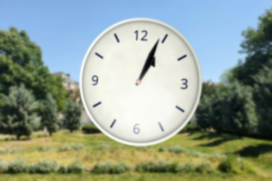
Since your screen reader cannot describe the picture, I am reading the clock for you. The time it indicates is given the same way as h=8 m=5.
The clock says h=1 m=4
